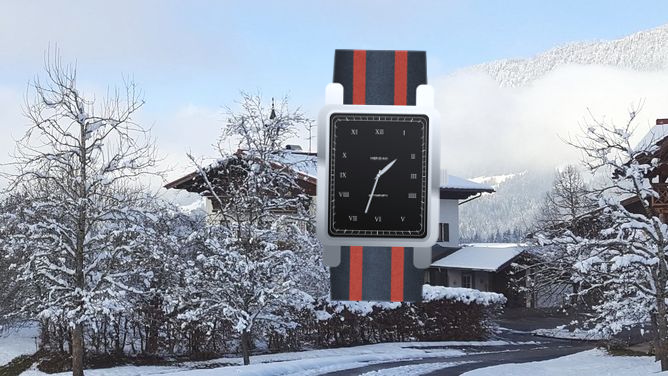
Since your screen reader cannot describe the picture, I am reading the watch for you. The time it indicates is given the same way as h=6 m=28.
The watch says h=1 m=33
